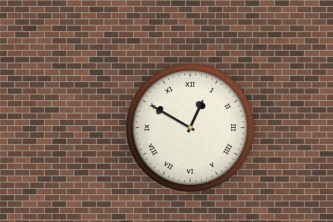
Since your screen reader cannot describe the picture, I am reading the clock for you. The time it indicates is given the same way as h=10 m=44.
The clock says h=12 m=50
